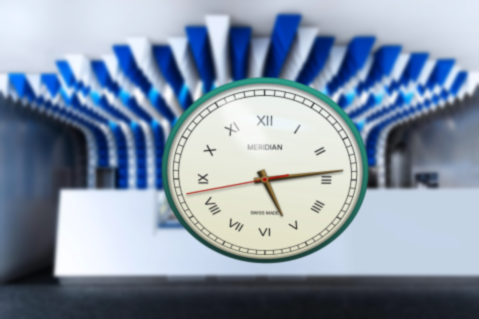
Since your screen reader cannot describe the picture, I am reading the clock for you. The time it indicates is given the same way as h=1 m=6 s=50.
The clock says h=5 m=13 s=43
